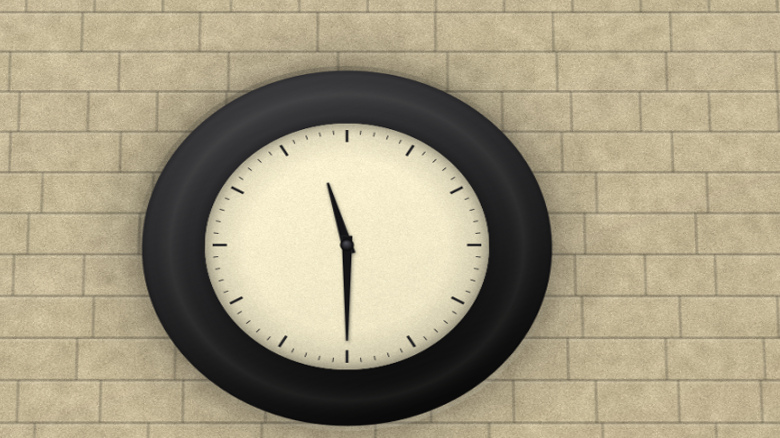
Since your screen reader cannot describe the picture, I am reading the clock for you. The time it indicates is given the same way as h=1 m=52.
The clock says h=11 m=30
